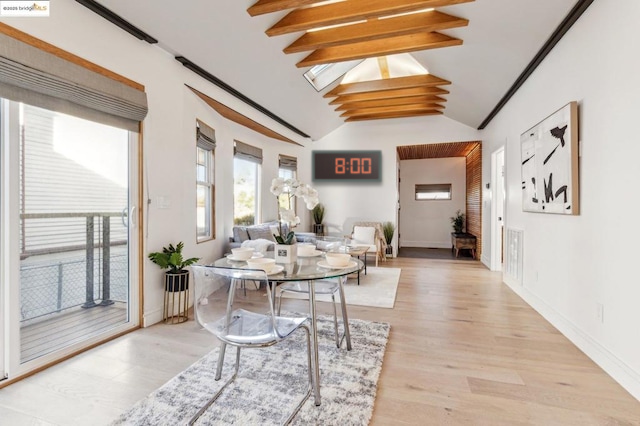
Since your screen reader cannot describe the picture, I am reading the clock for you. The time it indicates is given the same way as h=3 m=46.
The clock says h=8 m=0
